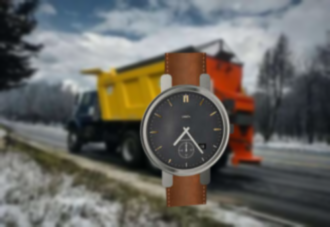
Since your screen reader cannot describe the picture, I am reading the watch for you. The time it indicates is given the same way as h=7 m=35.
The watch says h=7 m=24
